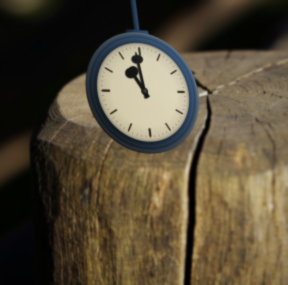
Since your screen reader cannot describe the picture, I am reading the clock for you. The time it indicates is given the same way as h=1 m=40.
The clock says h=10 m=59
